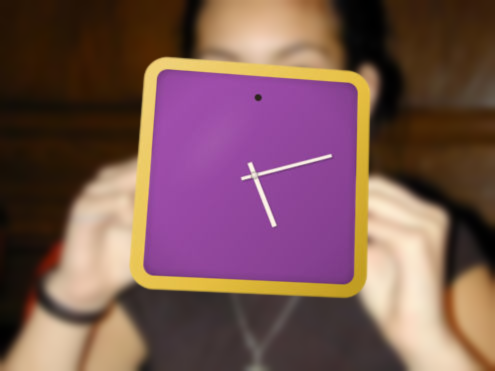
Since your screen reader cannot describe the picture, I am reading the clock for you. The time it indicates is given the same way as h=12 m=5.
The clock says h=5 m=12
